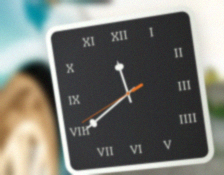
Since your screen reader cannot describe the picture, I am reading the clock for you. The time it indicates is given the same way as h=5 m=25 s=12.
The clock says h=11 m=39 s=41
